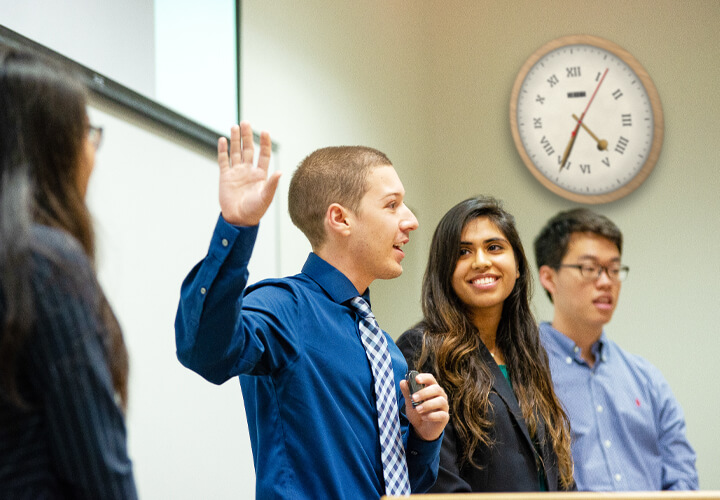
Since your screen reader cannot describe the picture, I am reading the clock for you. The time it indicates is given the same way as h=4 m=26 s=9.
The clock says h=4 m=35 s=6
